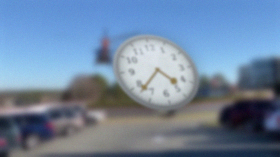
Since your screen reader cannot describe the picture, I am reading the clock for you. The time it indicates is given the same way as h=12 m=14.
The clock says h=4 m=38
